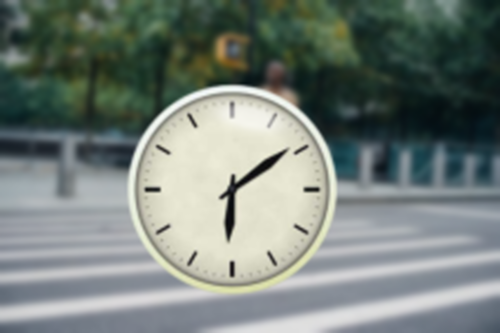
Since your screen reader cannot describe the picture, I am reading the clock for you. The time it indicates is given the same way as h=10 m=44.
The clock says h=6 m=9
